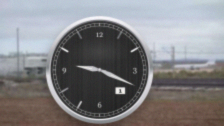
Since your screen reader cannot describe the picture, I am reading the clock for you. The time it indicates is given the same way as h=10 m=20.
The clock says h=9 m=19
